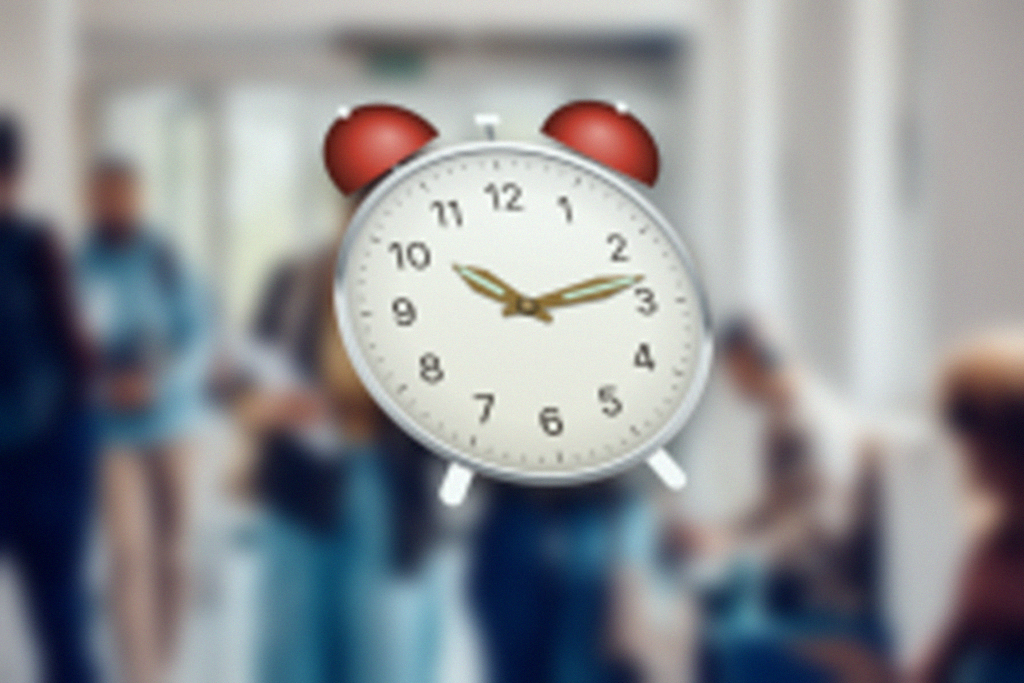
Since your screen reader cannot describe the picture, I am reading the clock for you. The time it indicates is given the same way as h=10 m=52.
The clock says h=10 m=13
